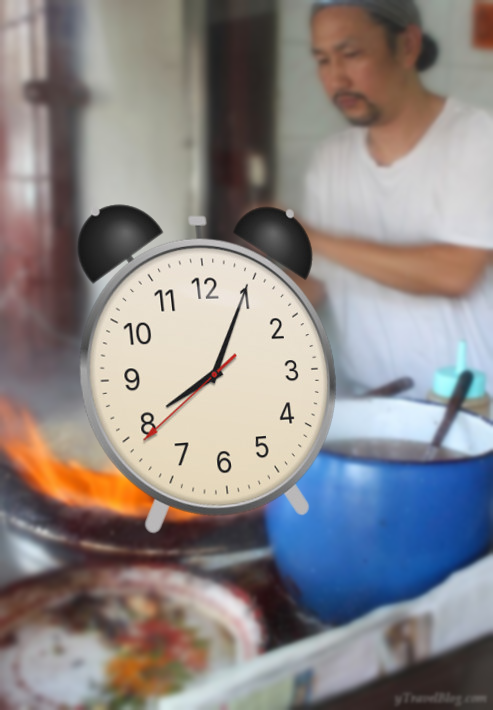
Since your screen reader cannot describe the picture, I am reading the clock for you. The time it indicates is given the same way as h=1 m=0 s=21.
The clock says h=8 m=4 s=39
